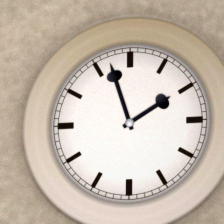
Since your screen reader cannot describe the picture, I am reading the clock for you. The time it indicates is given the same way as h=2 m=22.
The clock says h=1 m=57
